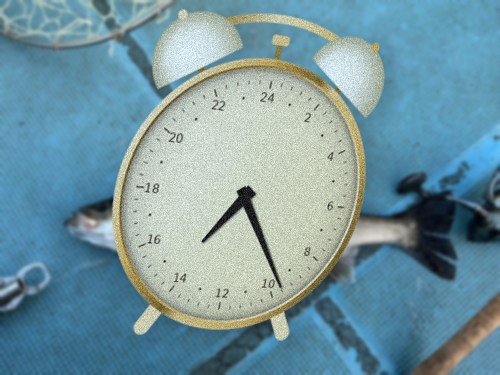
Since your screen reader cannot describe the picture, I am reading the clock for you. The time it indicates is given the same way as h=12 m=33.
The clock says h=14 m=24
